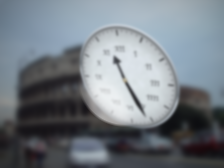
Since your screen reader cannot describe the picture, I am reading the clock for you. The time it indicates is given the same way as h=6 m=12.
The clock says h=11 m=26
